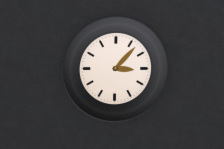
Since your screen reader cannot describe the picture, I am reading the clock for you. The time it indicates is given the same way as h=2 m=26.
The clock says h=3 m=7
